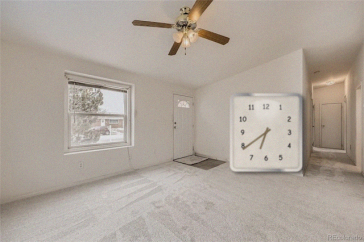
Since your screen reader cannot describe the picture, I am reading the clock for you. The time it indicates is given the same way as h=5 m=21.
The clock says h=6 m=39
